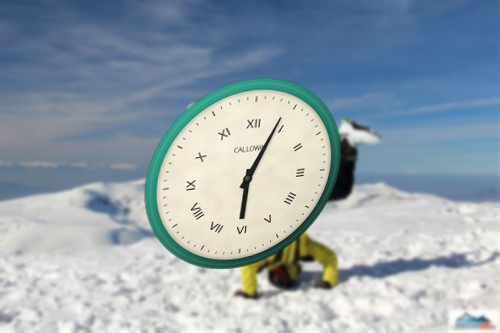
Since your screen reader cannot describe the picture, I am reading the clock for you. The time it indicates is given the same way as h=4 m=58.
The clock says h=6 m=4
